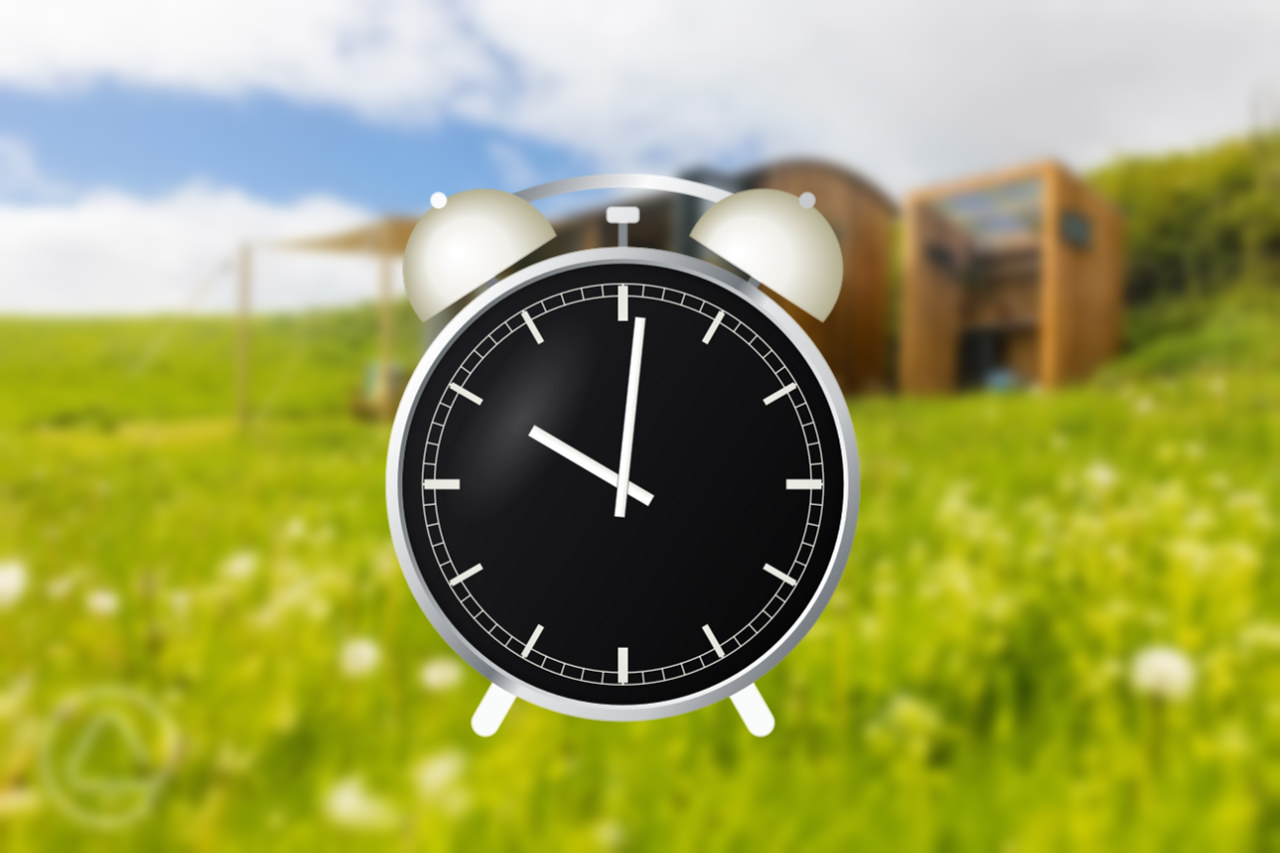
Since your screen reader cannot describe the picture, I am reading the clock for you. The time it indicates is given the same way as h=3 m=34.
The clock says h=10 m=1
